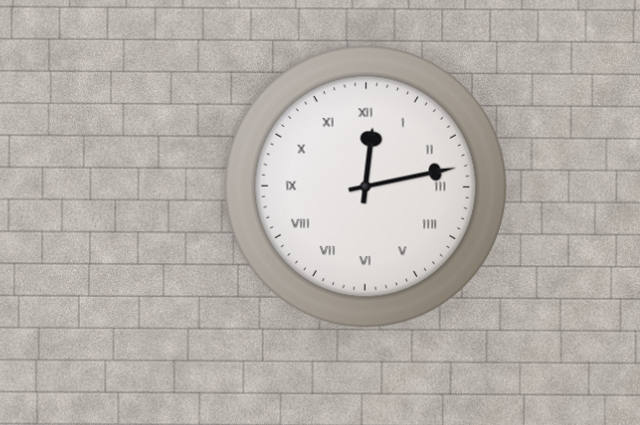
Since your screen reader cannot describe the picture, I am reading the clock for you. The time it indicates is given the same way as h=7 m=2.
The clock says h=12 m=13
